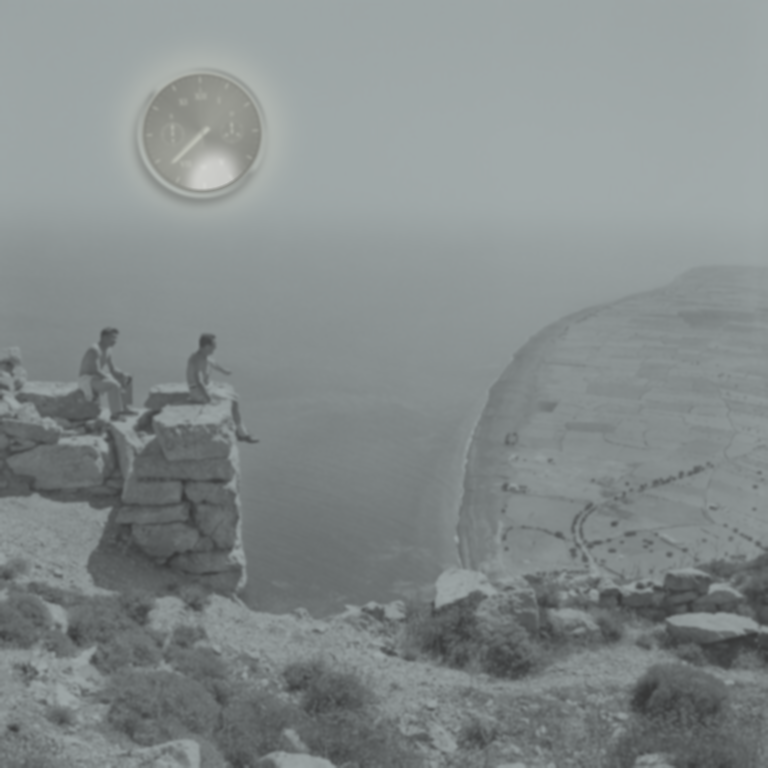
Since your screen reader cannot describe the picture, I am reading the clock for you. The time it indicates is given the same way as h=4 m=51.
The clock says h=7 m=38
